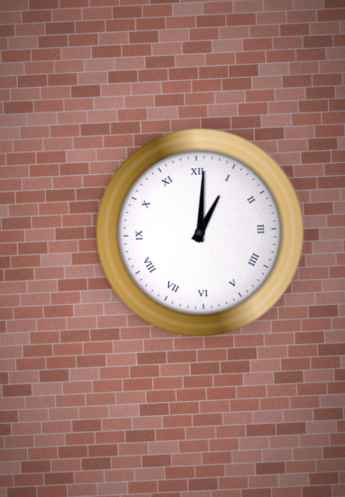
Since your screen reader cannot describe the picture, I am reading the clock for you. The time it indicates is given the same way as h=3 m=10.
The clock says h=1 m=1
